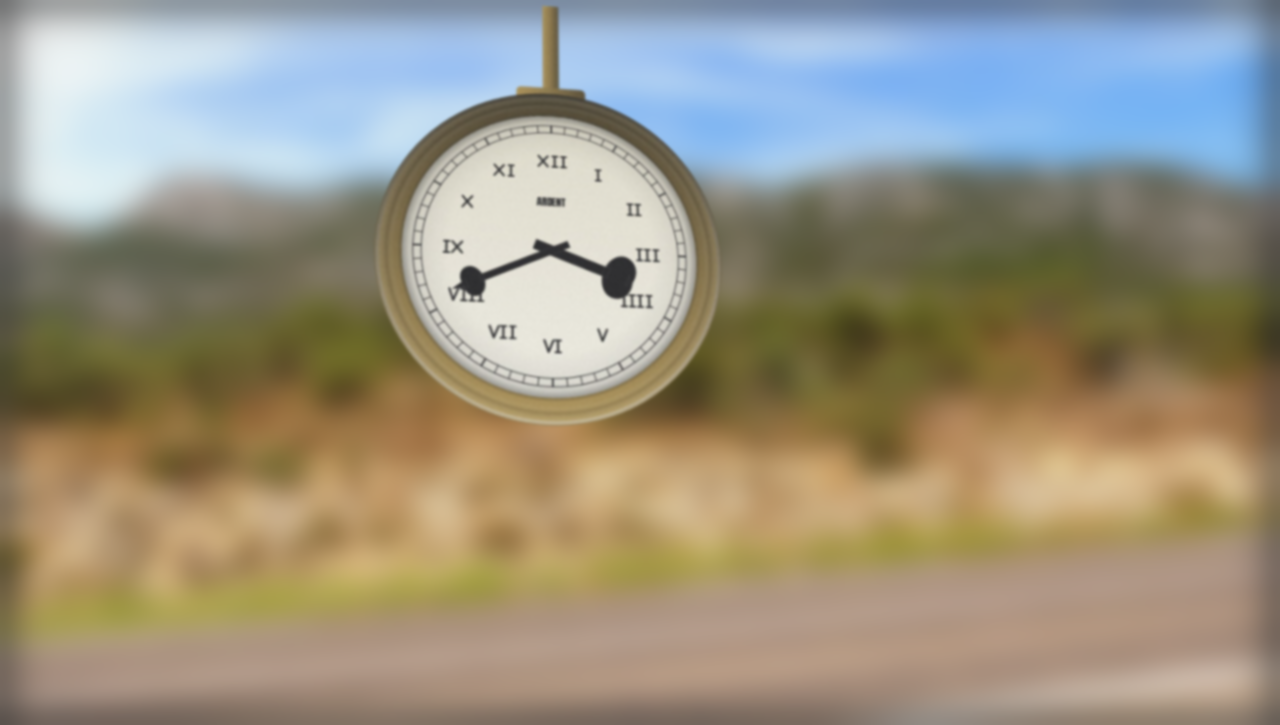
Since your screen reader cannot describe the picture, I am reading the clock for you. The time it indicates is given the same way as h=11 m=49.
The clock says h=3 m=41
